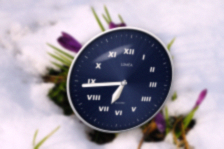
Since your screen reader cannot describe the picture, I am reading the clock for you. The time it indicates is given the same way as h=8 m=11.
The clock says h=6 m=44
